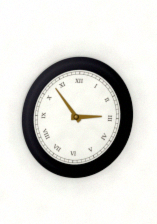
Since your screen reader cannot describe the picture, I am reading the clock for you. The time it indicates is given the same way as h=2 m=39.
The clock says h=2 m=53
